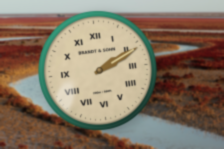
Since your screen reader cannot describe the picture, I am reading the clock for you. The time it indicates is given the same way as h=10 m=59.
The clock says h=2 m=11
